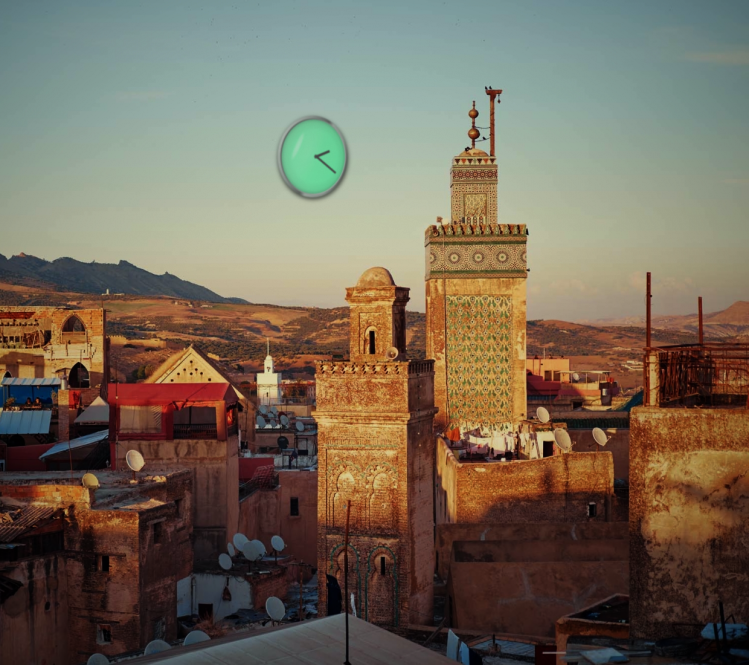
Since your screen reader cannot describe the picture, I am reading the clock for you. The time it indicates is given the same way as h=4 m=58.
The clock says h=2 m=21
